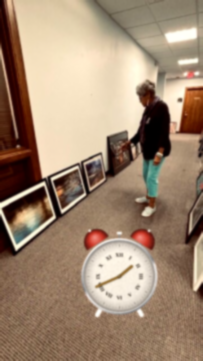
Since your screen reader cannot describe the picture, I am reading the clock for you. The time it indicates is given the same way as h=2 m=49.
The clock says h=1 m=41
